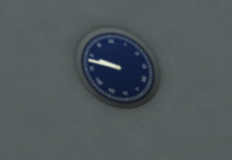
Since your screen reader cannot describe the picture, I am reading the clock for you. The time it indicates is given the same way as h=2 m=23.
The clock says h=9 m=48
